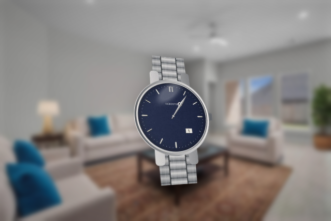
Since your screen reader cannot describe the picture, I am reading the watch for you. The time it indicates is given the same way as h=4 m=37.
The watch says h=1 m=6
